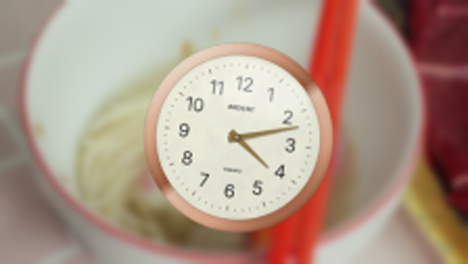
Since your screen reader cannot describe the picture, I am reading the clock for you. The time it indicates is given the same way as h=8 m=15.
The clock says h=4 m=12
